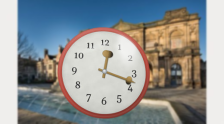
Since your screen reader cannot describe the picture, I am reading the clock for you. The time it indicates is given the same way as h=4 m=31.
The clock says h=12 m=18
